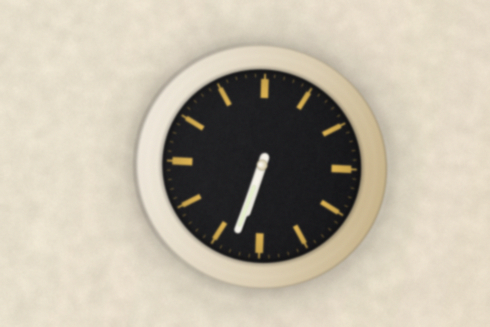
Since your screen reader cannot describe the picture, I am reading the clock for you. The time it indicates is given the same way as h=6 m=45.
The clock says h=6 m=33
